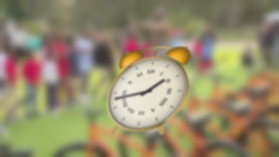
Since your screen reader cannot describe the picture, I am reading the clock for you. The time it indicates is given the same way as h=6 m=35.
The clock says h=1 m=43
